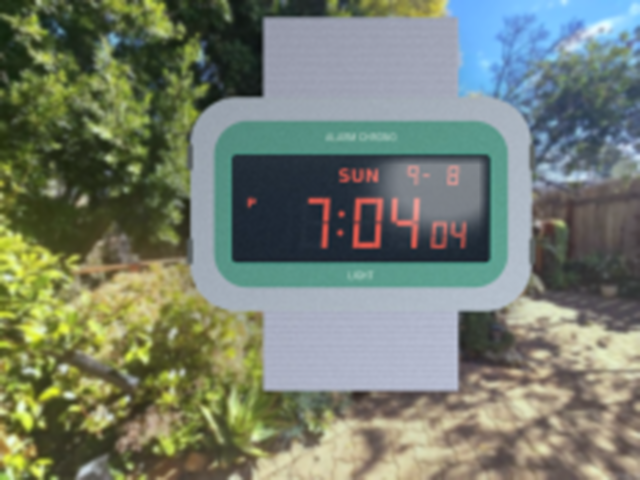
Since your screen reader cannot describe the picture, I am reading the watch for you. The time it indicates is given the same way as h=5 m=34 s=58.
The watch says h=7 m=4 s=4
